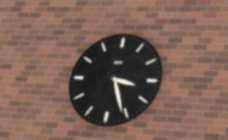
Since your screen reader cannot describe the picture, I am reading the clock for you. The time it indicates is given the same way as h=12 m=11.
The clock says h=3 m=26
